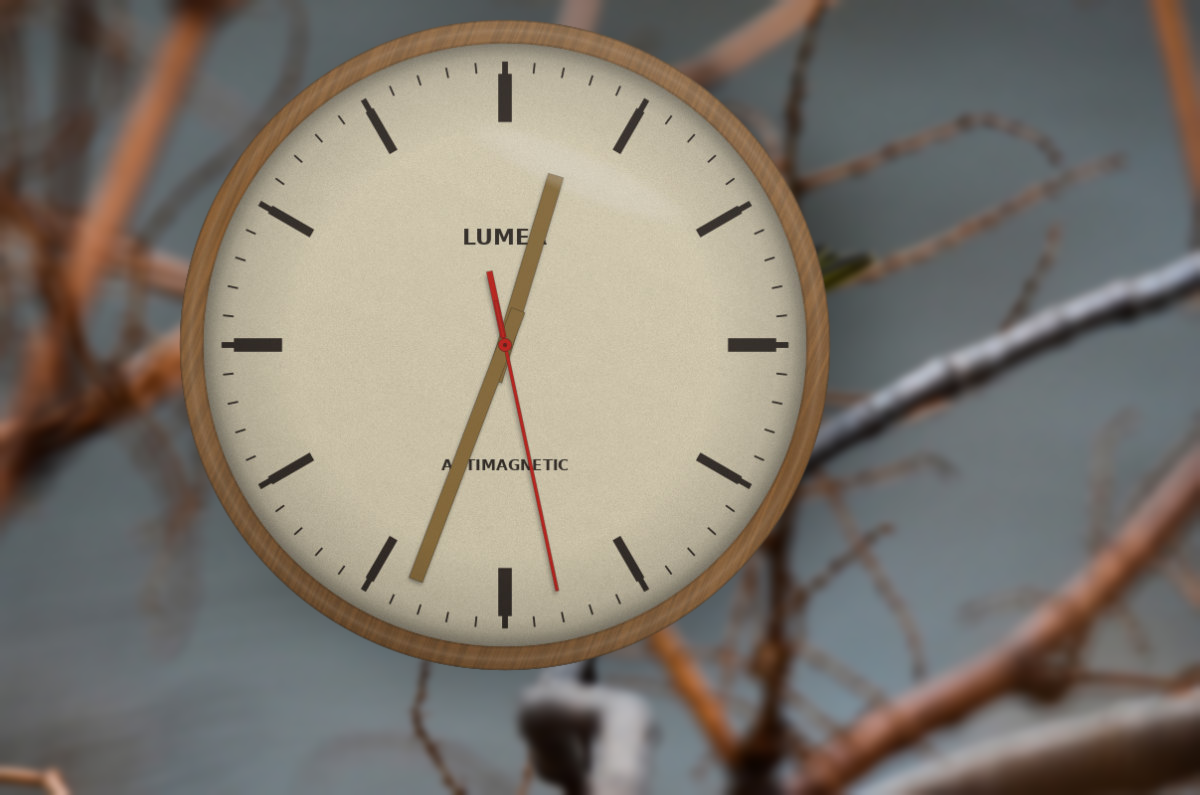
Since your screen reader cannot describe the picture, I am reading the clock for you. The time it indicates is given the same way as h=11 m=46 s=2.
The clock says h=12 m=33 s=28
